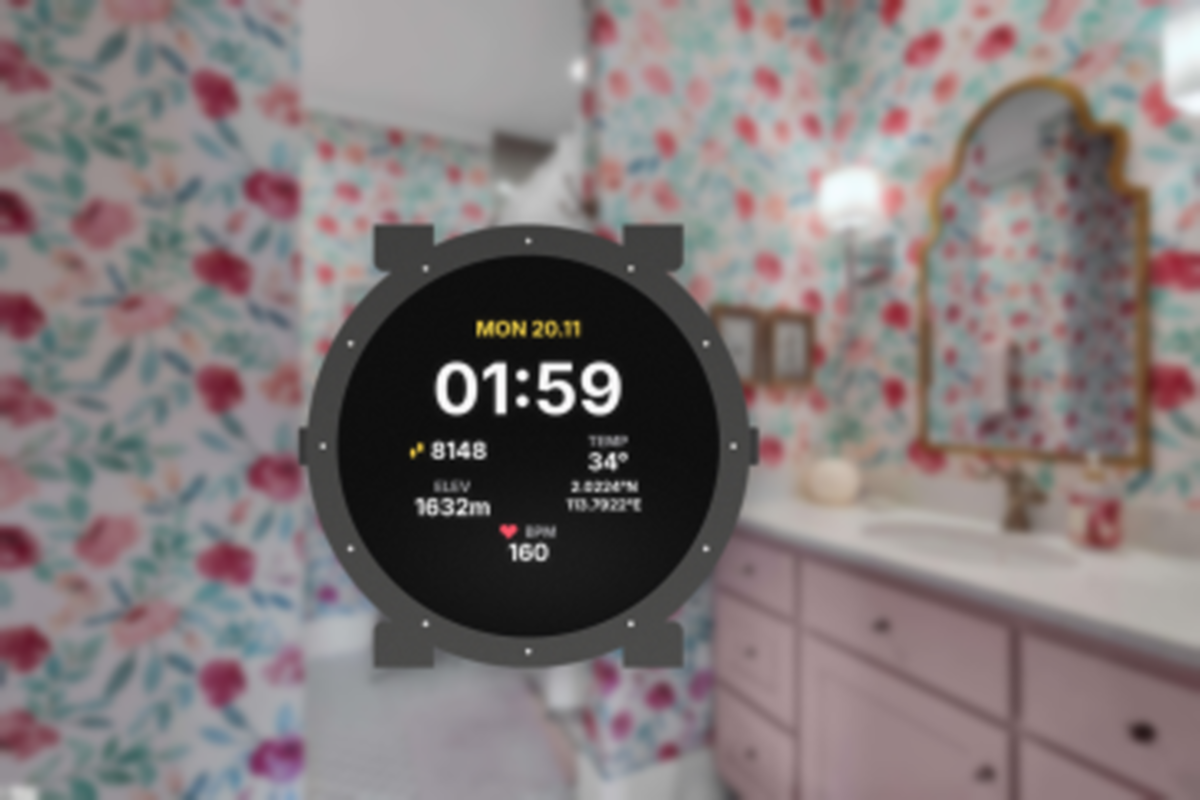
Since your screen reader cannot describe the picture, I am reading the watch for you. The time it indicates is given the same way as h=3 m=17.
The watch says h=1 m=59
